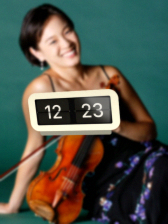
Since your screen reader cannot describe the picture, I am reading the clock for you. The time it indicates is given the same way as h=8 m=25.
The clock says h=12 m=23
